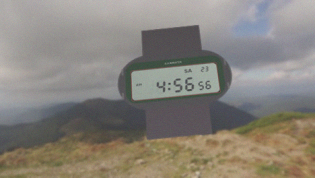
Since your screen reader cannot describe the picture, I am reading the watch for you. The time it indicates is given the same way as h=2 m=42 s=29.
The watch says h=4 m=56 s=56
